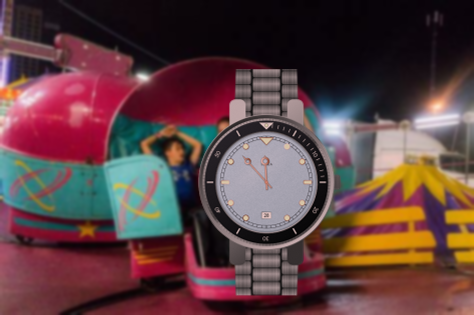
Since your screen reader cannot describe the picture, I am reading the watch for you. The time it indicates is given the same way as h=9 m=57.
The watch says h=11 m=53
